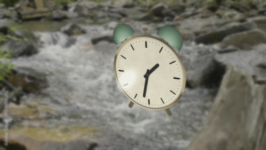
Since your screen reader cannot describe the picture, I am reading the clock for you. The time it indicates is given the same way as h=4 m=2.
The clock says h=1 m=32
